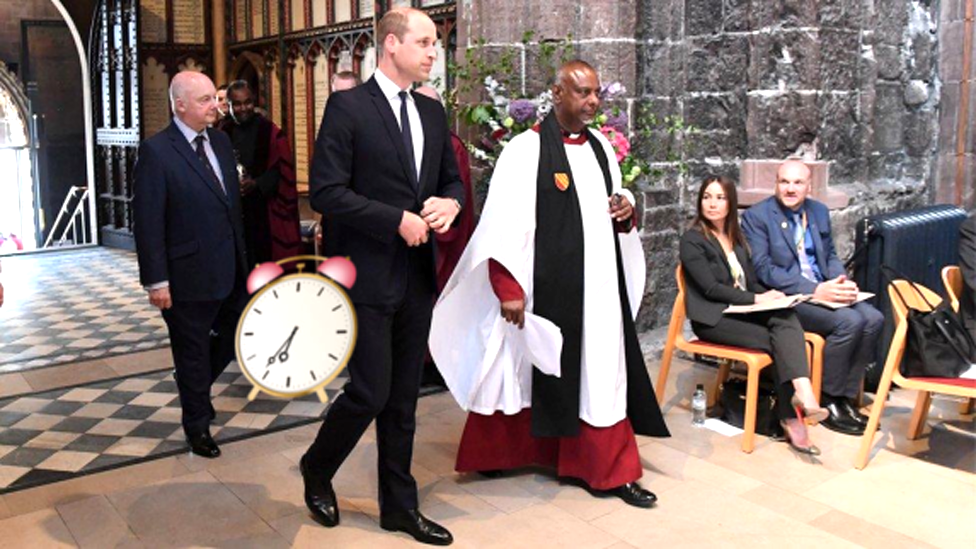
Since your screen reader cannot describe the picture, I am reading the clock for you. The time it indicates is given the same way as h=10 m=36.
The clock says h=6 m=36
